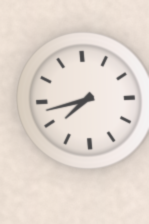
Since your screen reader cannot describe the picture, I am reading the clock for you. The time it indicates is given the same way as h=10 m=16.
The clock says h=7 m=43
